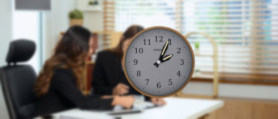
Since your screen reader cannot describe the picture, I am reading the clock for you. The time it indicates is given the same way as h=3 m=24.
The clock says h=2 m=4
